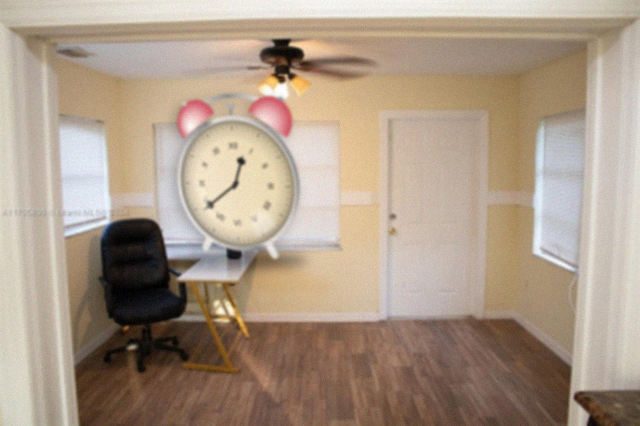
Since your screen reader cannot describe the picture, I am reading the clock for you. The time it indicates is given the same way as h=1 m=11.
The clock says h=12 m=39
